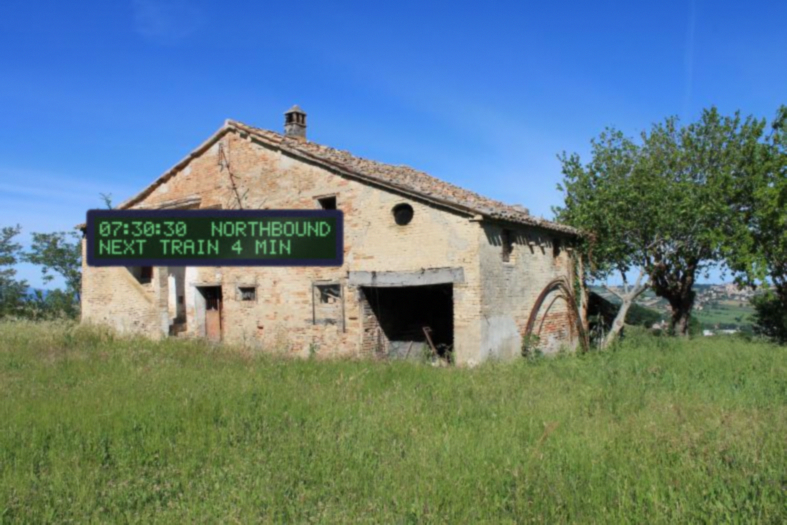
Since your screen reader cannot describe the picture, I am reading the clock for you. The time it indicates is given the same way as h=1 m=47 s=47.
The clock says h=7 m=30 s=30
